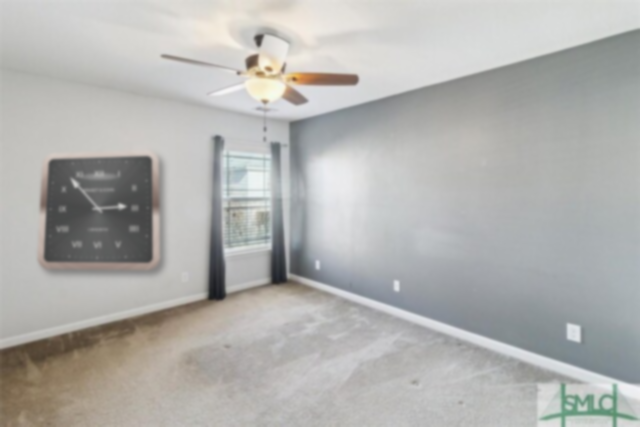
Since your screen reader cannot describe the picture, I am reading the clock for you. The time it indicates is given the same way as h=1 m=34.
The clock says h=2 m=53
